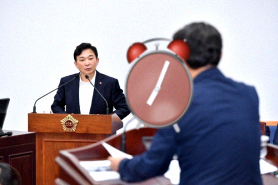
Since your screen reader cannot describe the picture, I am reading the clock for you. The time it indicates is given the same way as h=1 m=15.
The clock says h=7 m=4
